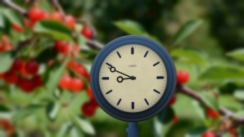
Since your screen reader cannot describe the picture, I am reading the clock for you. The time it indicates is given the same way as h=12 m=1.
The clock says h=8 m=49
